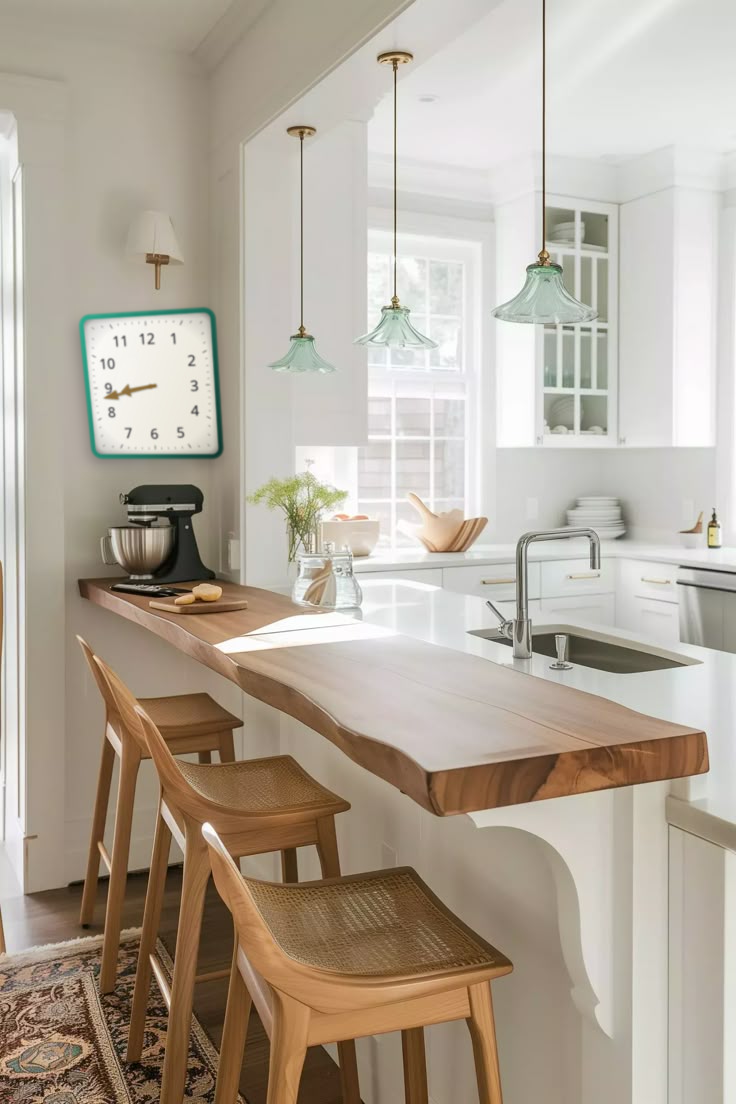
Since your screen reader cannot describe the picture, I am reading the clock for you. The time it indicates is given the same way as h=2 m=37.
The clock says h=8 m=43
